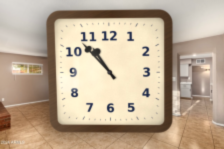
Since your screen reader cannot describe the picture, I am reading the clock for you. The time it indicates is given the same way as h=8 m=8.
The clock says h=10 m=53
